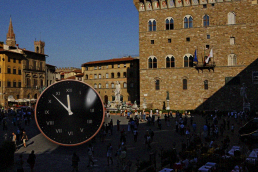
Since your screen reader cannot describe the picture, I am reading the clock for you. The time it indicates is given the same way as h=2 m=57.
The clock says h=11 m=53
